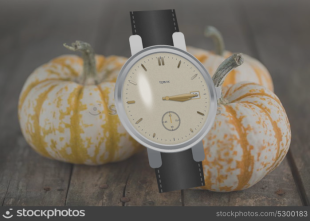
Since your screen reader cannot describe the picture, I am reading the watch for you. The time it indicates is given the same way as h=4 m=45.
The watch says h=3 m=15
